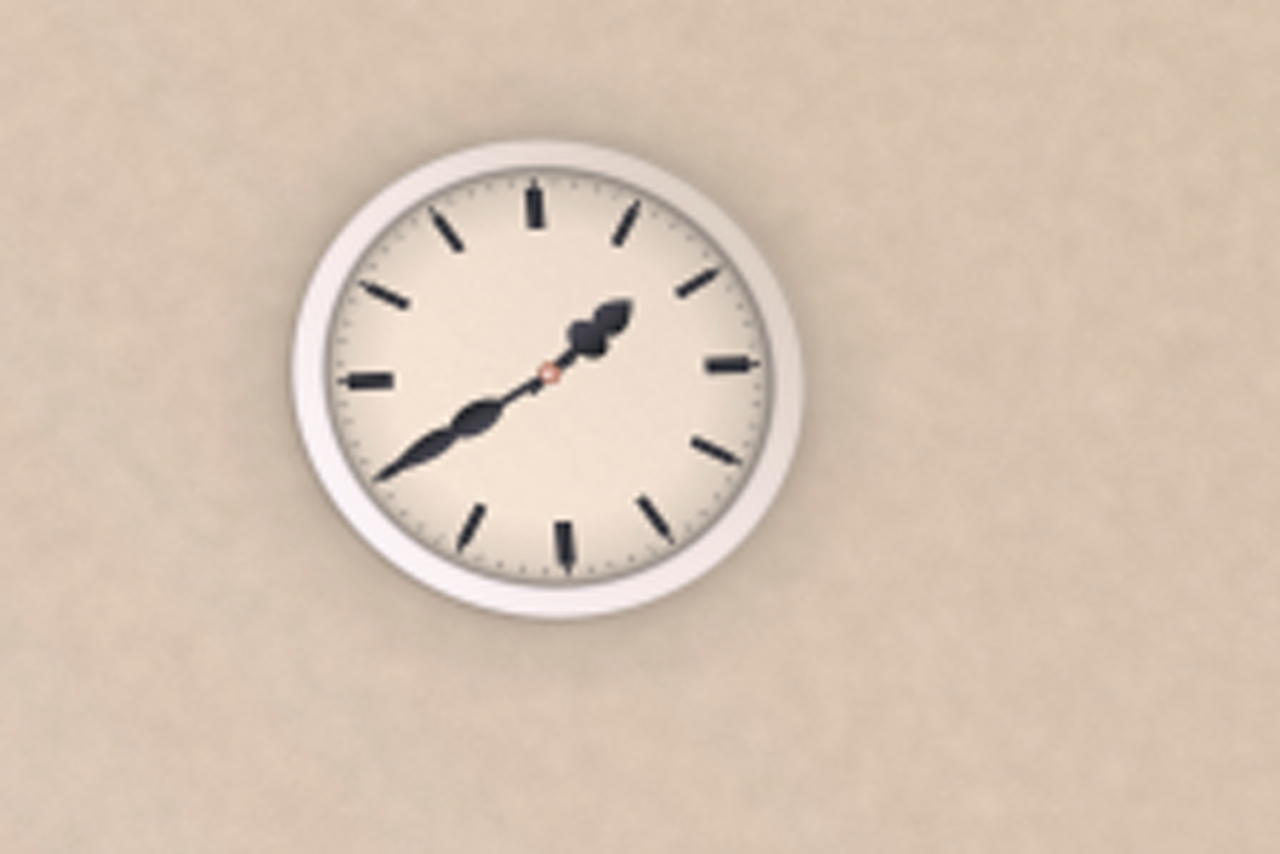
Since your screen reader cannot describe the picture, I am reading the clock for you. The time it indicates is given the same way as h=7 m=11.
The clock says h=1 m=40
